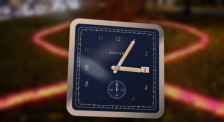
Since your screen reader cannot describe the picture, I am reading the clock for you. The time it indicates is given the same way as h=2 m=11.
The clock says h=3 m=5
